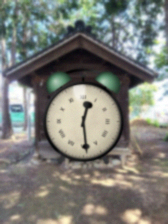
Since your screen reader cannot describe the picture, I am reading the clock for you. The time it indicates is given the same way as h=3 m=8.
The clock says h=12 m=29
